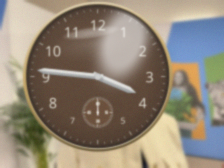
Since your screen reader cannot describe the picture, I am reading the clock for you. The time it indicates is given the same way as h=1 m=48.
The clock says h=3 m=46
